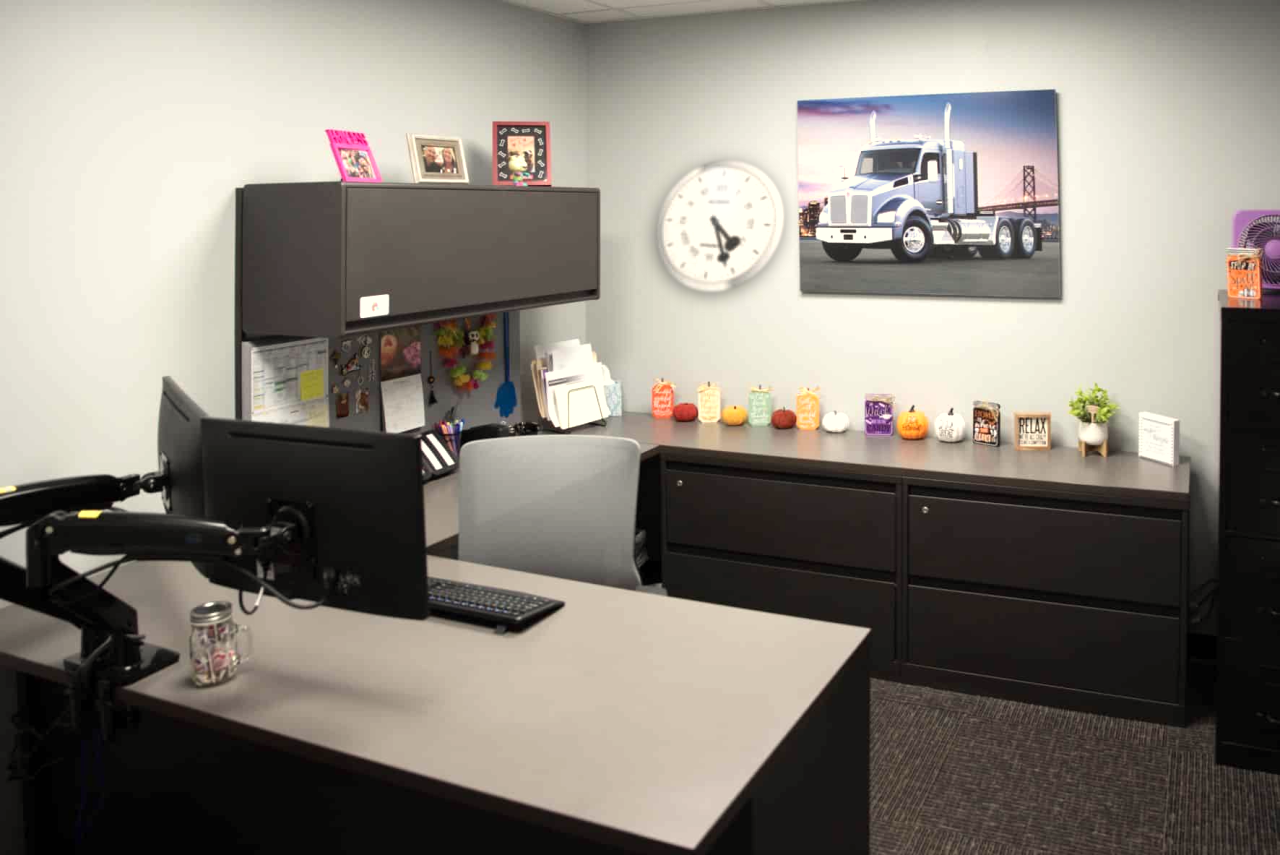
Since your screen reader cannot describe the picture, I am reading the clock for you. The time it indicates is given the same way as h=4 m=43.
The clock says h=4 m=26
